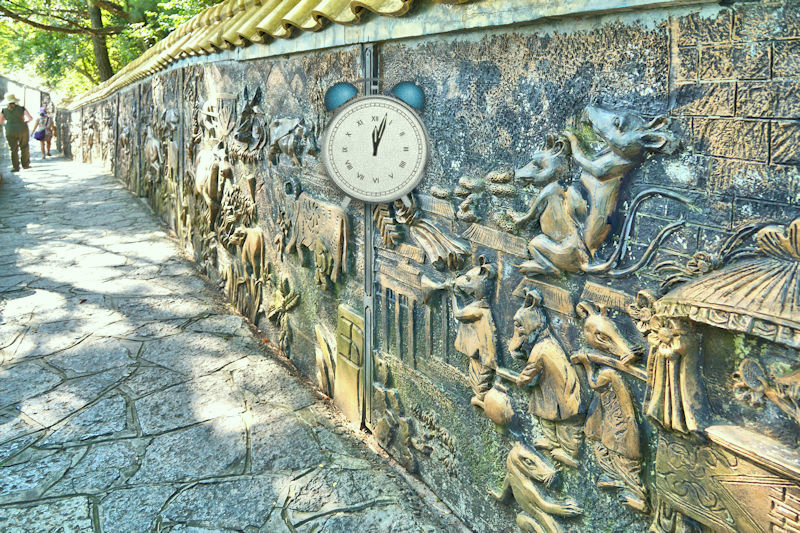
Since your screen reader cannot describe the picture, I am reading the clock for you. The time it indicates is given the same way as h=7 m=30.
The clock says h=12 m=3
